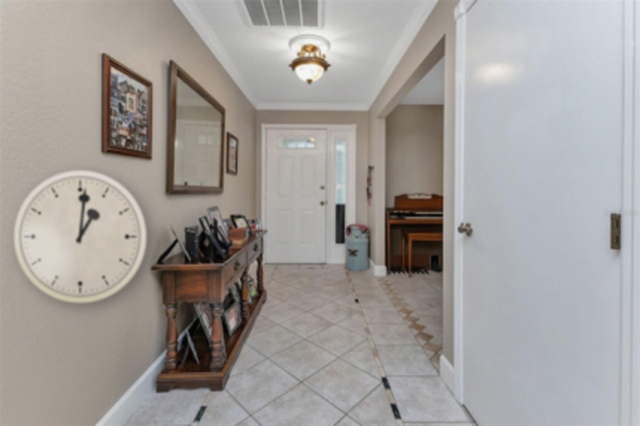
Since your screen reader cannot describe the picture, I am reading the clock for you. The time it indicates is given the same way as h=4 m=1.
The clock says h=1 m=1
